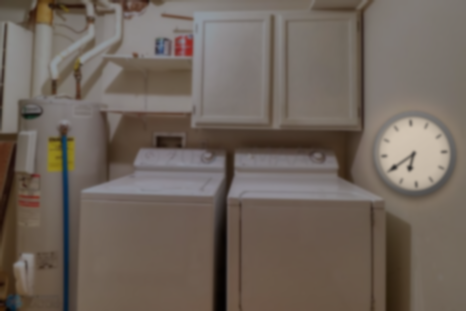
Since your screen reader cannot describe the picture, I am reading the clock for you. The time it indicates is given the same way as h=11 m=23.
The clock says h=6 m=40
